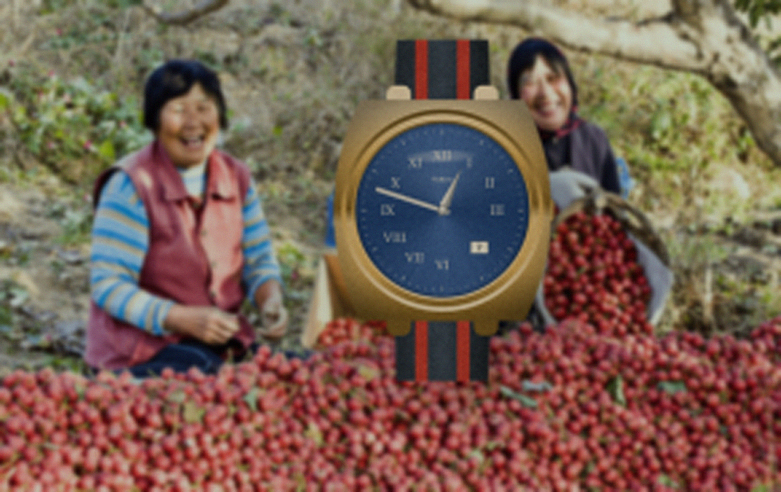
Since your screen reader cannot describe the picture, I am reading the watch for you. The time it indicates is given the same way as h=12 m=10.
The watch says h=12 m=48
